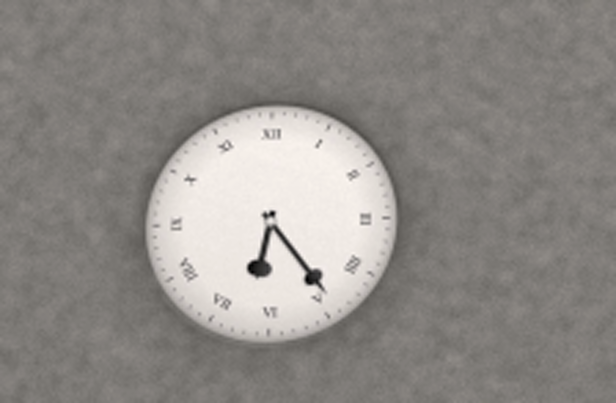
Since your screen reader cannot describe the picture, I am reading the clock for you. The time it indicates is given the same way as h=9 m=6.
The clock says h=6 m=24
